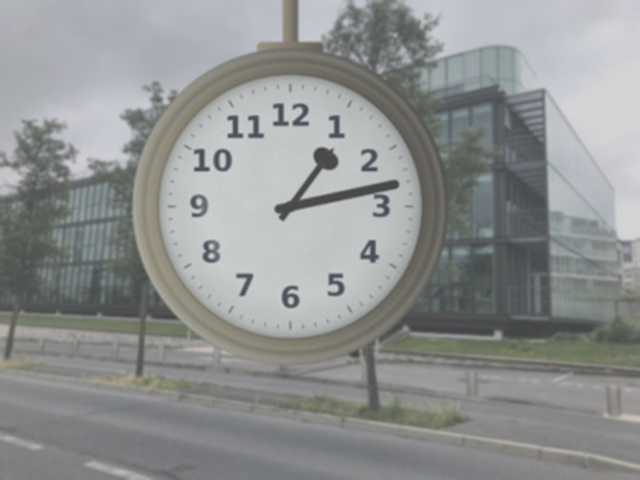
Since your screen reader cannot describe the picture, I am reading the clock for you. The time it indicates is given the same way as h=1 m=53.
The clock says h=1 m=13
